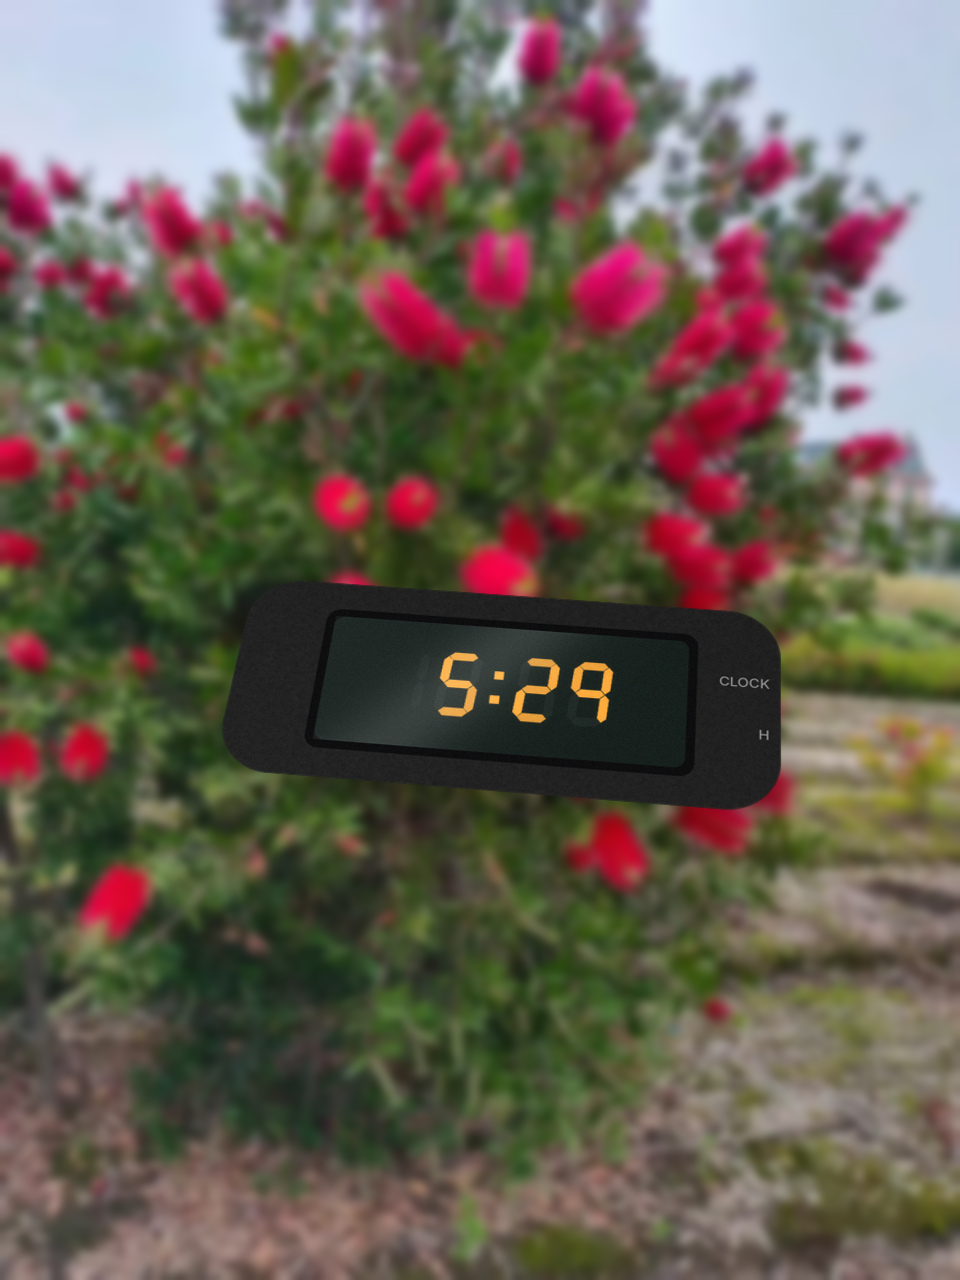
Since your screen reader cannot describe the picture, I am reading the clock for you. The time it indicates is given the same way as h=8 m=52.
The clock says h=5 m=29
